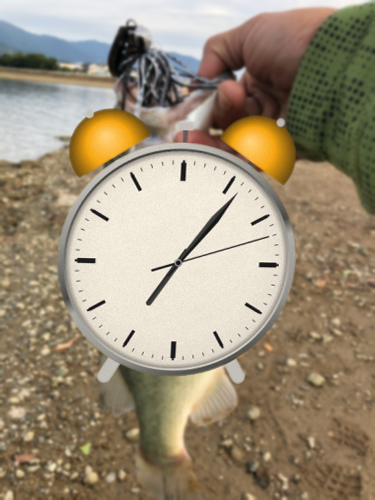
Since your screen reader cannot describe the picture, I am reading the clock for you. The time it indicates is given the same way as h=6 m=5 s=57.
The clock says h=7 m=6 s=12
